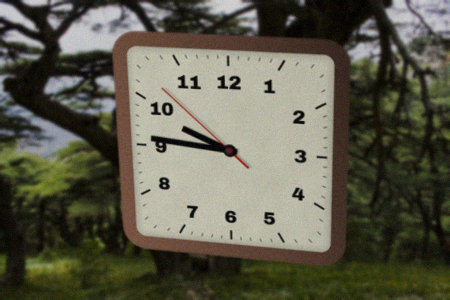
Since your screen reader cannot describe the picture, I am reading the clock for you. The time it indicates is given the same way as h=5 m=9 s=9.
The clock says h=9 m=45 s=52
